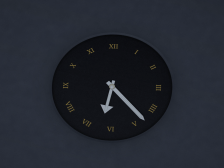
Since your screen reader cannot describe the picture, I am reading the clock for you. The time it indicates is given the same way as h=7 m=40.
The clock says h=6 m=23
